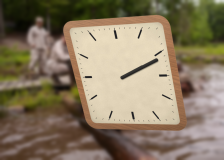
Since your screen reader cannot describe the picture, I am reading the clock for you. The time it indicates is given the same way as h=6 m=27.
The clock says h=2 m=11
